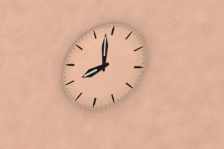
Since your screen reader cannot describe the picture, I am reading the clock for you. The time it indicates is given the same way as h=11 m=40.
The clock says h=7 m=58
